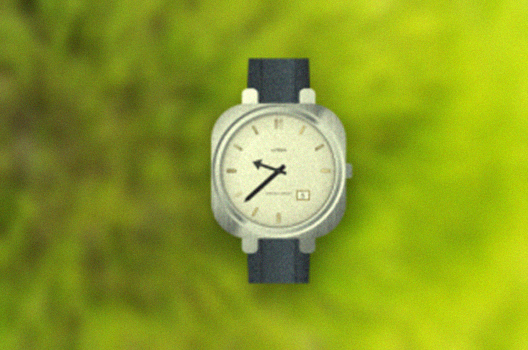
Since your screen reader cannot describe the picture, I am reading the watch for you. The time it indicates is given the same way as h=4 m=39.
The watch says h=9 m=38
